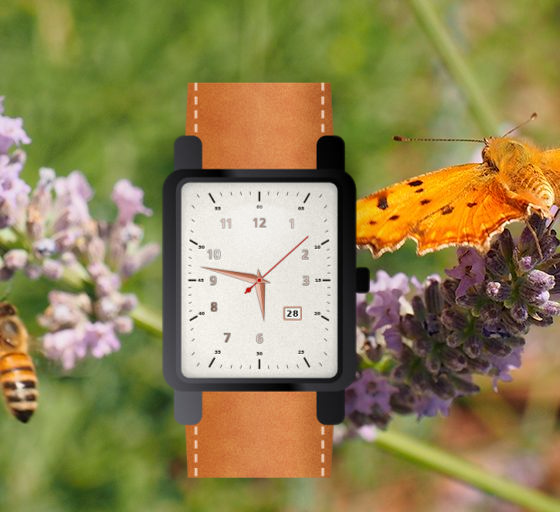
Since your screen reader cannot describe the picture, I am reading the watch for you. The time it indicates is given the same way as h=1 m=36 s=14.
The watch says h=5 m=47 s=8
